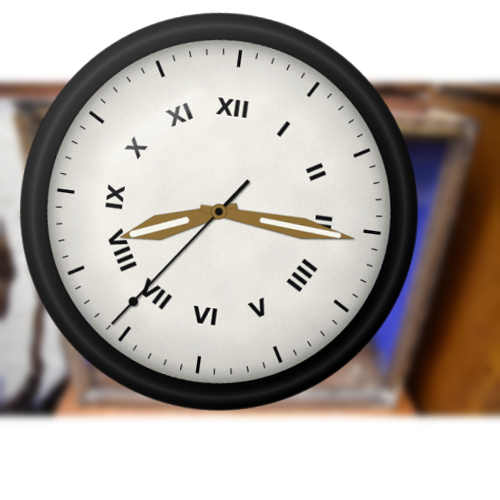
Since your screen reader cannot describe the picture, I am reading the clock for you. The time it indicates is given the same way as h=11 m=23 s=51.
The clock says h=8 m=15 s=36
